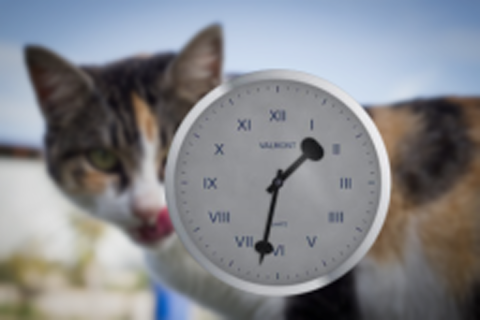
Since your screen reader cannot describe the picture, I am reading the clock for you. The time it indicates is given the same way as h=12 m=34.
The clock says h=1 m=32
